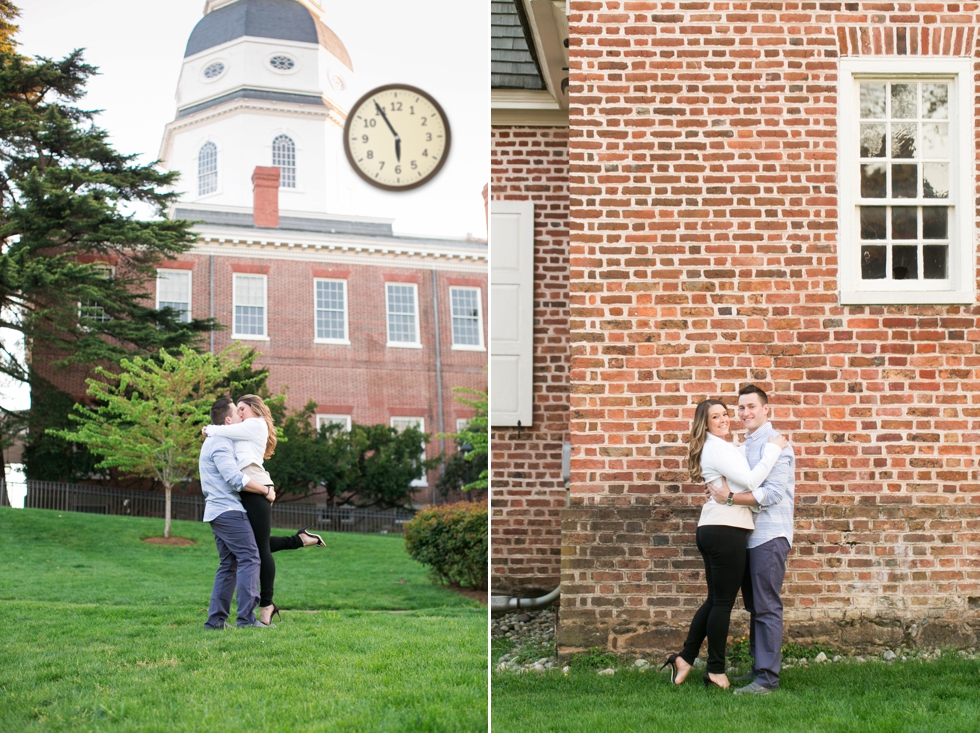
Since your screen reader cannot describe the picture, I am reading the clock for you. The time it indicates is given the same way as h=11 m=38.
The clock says h=5 m=55
